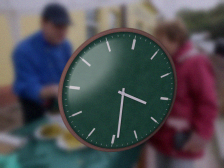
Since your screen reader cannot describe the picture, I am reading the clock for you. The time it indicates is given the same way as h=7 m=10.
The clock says h=3 m=29
